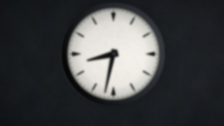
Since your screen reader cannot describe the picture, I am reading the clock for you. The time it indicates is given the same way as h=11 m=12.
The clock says h=8 m=32
